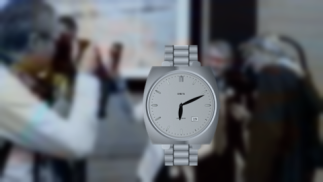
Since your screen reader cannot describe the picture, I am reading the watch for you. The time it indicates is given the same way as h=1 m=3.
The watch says h=6 m=11
